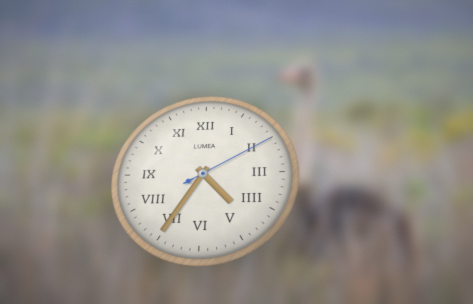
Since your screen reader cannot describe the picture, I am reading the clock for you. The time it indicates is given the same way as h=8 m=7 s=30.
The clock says h=4 m=35 s=10
